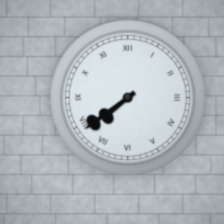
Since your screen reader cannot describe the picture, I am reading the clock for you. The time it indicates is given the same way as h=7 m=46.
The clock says h=7 m=39
